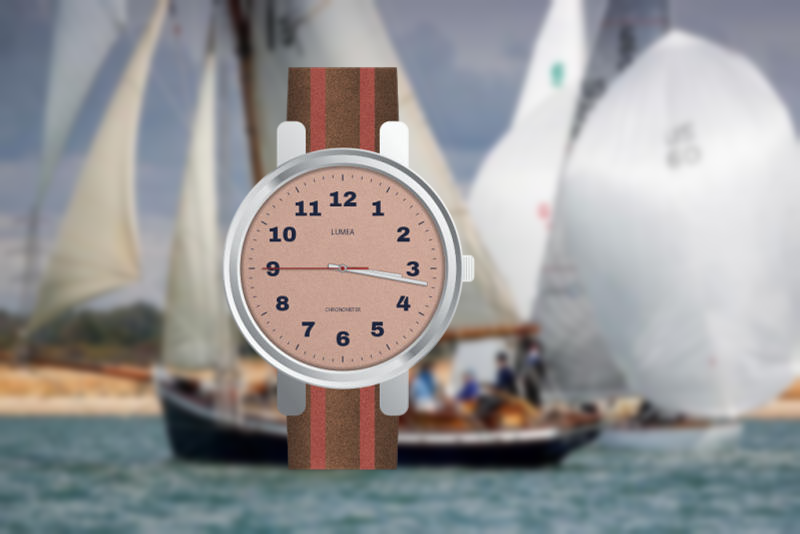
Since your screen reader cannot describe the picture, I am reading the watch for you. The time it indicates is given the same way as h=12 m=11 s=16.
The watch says h=3 m=16 s=45
